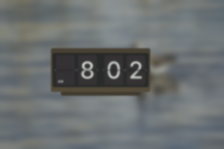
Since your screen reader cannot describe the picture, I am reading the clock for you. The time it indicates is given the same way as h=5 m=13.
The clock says h=8 m=2
